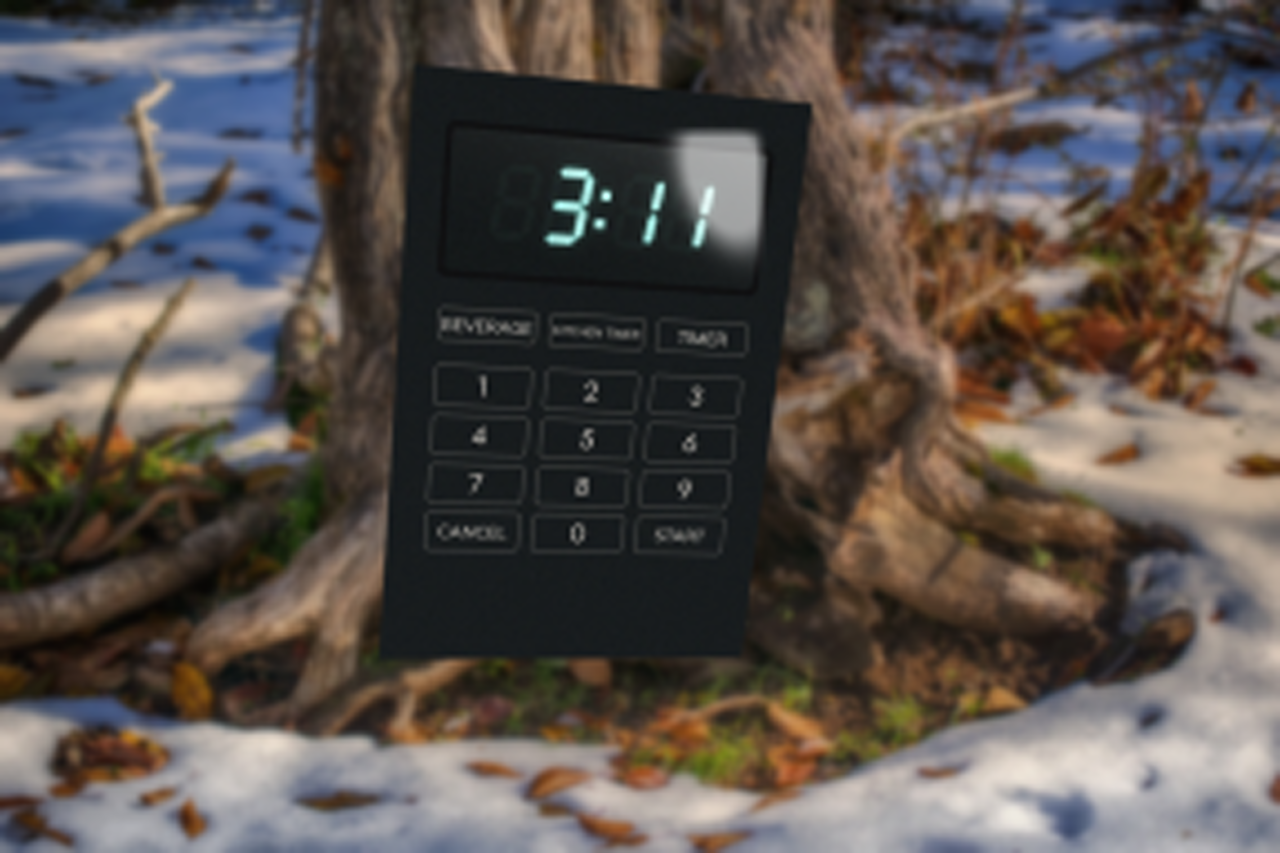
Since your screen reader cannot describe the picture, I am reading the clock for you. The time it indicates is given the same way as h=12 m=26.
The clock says h=3 m=11
